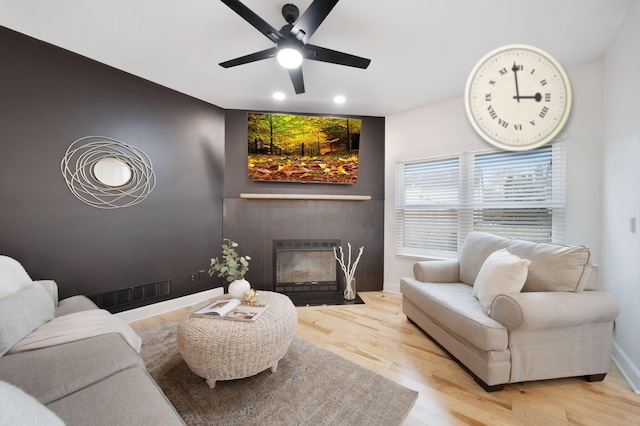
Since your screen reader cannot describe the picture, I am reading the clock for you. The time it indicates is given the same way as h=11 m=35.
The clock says h=2 m=59
